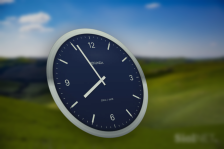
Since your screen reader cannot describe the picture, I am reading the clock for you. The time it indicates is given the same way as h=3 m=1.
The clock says h=7 m=56
